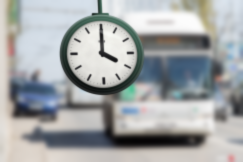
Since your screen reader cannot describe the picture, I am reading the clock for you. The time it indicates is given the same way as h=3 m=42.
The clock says h=4 m=0
